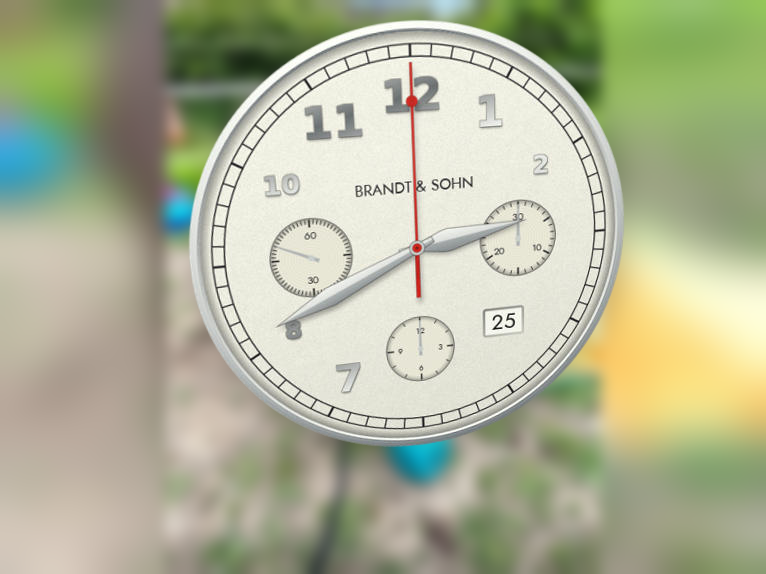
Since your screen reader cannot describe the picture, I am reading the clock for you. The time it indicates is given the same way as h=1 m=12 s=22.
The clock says h=2 m=40 s=49
